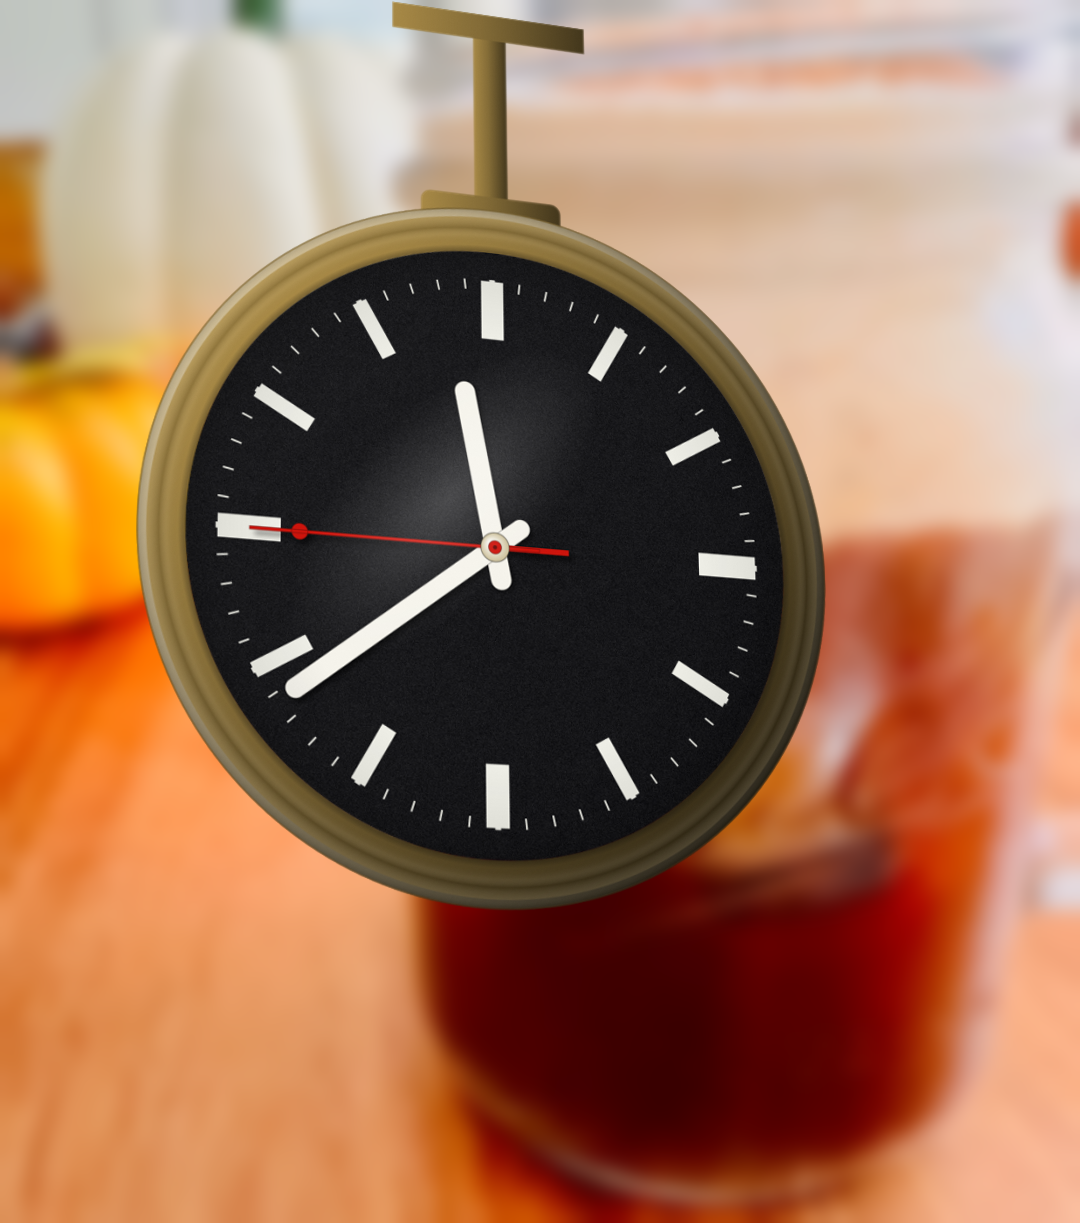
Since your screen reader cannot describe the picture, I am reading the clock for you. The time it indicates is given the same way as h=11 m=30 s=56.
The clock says h=11 m=38 s=45
